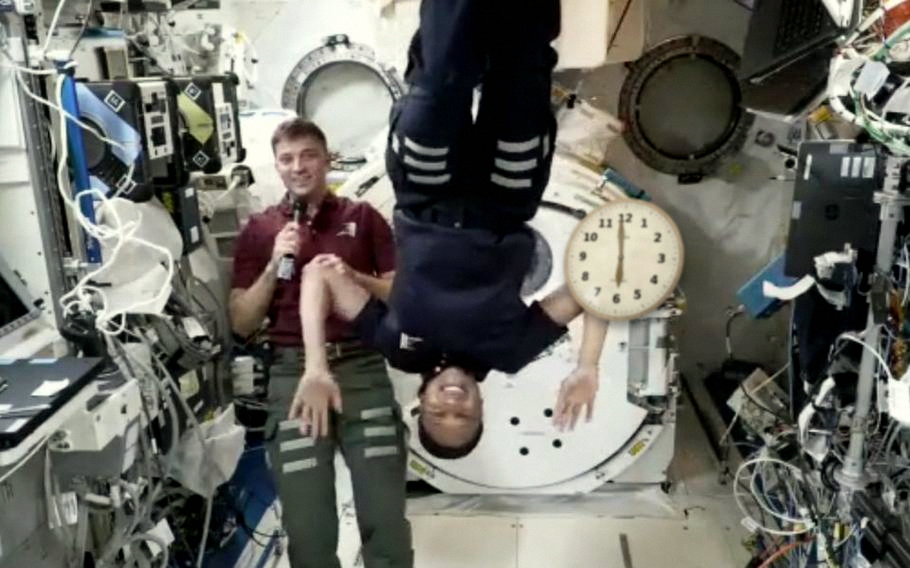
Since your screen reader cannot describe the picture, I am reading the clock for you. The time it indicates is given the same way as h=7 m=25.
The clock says h=5 m=59
